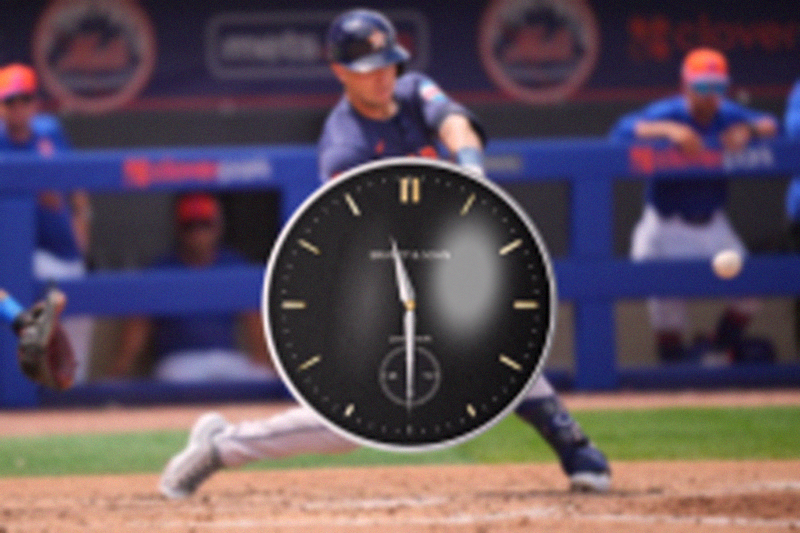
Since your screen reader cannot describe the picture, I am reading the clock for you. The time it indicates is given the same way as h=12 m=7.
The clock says h=11 m=30
